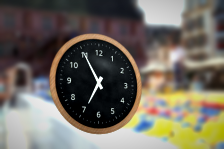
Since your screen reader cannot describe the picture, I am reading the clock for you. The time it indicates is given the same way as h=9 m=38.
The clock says h=6 m=55
